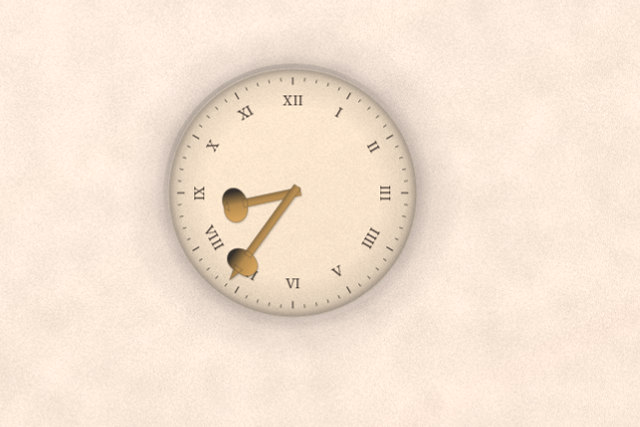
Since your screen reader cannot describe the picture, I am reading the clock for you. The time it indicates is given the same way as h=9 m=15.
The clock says h=8 m=36
